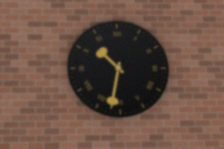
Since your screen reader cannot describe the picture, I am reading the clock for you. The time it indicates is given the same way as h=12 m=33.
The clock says h=10 m=32
